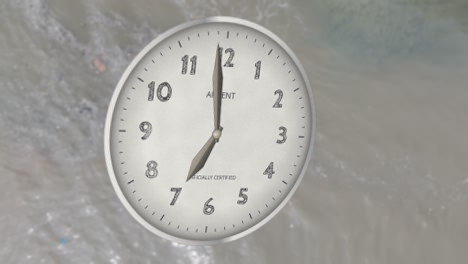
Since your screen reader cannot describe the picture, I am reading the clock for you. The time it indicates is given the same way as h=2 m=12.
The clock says h=6 m=59
